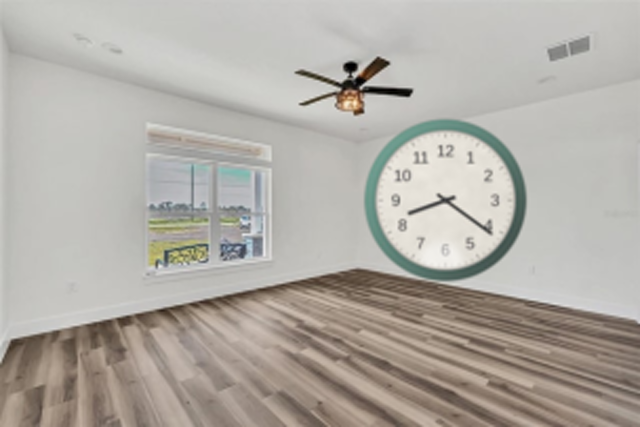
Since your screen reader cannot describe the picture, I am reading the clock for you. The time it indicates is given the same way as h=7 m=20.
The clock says h=8 m=21
